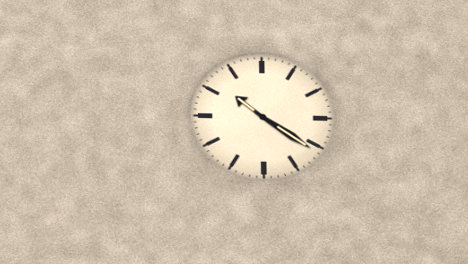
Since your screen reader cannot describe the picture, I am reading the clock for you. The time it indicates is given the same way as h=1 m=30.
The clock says h=10 m=21
